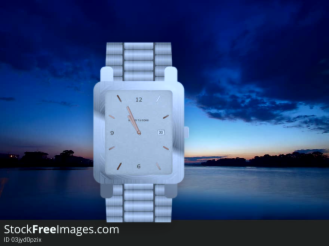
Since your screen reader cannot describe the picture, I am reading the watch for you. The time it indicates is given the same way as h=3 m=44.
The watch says h=10 m=56
